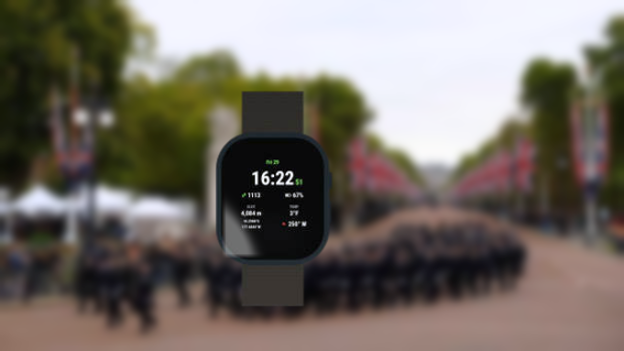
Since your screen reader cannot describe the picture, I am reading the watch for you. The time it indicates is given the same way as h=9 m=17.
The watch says h=16 m=22
